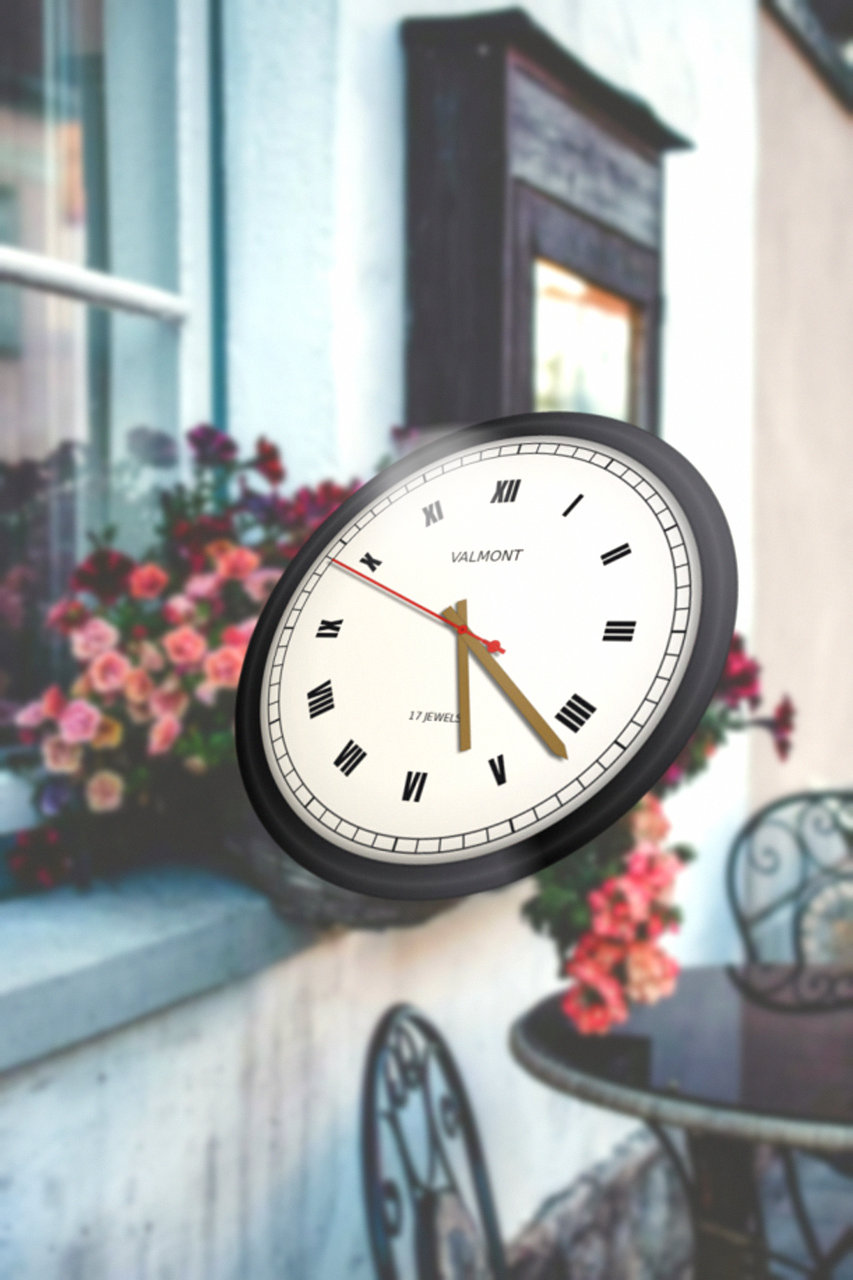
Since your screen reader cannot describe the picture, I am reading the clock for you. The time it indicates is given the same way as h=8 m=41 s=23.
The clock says h=5 m=21 s=49
